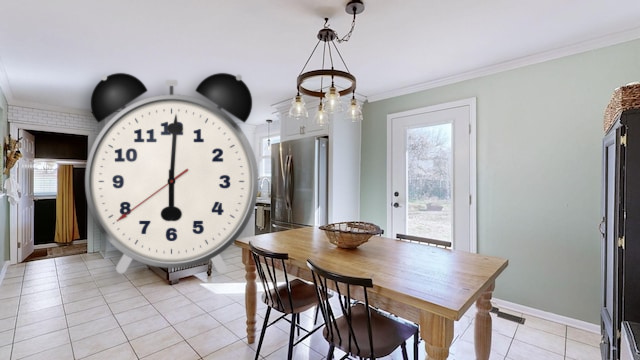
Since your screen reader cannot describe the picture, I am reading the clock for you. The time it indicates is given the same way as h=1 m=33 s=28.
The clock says h=6 m=0 s=39
